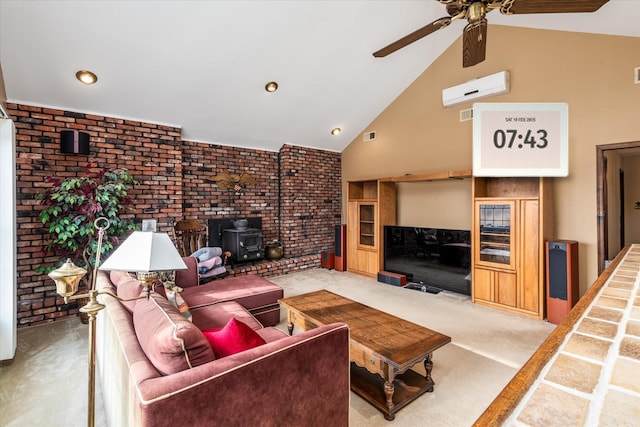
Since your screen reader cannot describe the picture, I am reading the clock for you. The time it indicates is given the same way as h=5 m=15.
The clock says h=7 m=43
